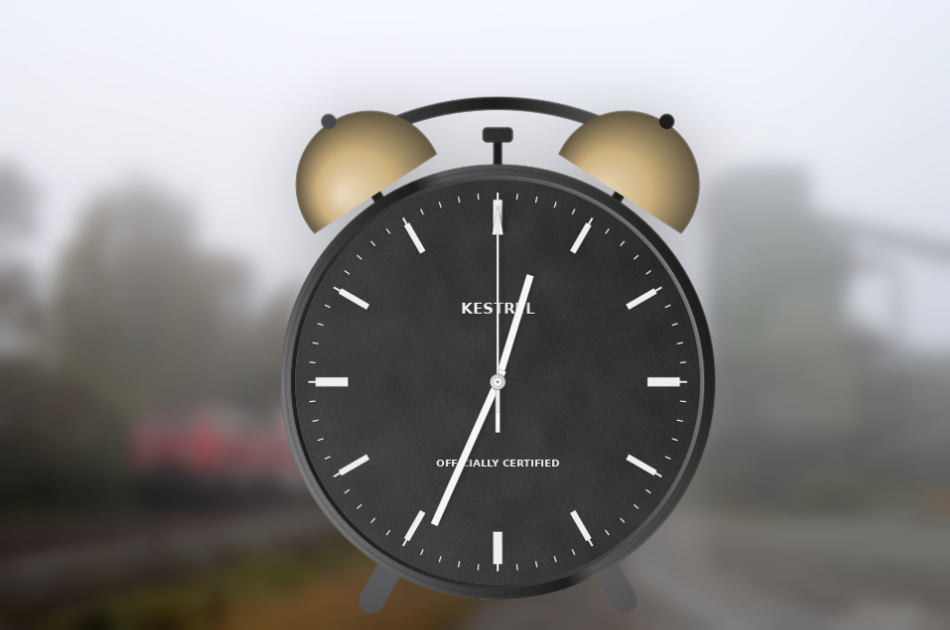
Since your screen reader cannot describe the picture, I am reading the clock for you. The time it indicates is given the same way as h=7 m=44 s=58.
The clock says h=12 m=34 s=0
